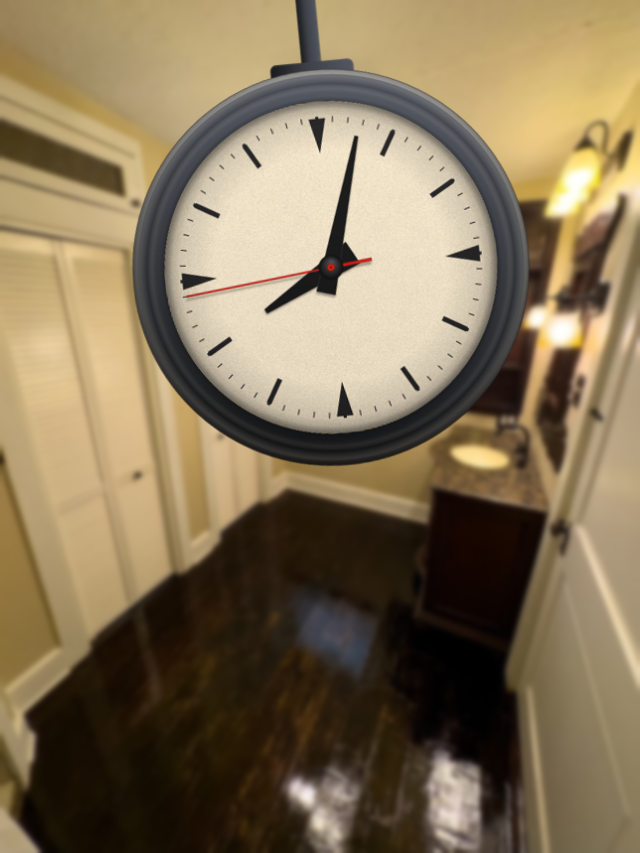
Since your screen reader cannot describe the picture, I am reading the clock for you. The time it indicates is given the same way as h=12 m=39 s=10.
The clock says h=8 m=2 s=44
